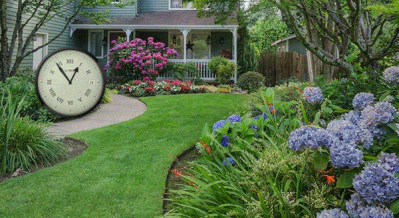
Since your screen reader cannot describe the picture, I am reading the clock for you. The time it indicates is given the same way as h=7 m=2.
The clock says h=12 m=54
